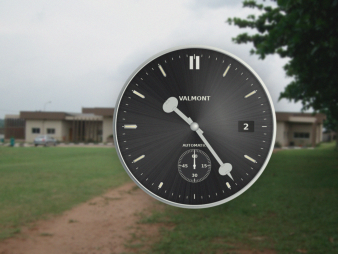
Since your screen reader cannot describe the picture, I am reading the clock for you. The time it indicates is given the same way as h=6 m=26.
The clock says h=10 m=24
